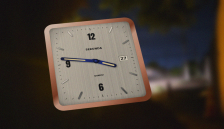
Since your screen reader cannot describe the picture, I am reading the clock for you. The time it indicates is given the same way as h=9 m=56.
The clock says h=3 m=47
